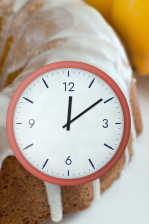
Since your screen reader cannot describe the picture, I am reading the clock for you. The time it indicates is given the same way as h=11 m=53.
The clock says h=12 m=9
